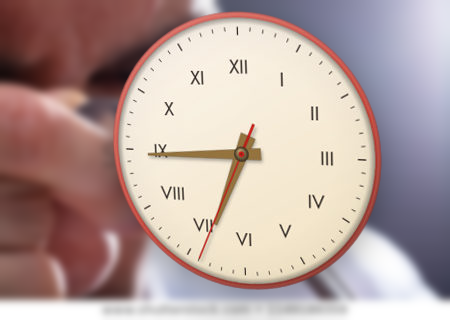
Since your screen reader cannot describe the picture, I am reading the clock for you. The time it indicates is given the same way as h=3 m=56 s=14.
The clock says h=6 m=44 s=34
